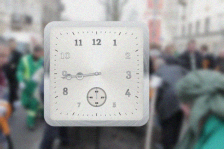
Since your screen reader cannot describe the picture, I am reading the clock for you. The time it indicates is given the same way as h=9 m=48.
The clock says h=8 m=44
